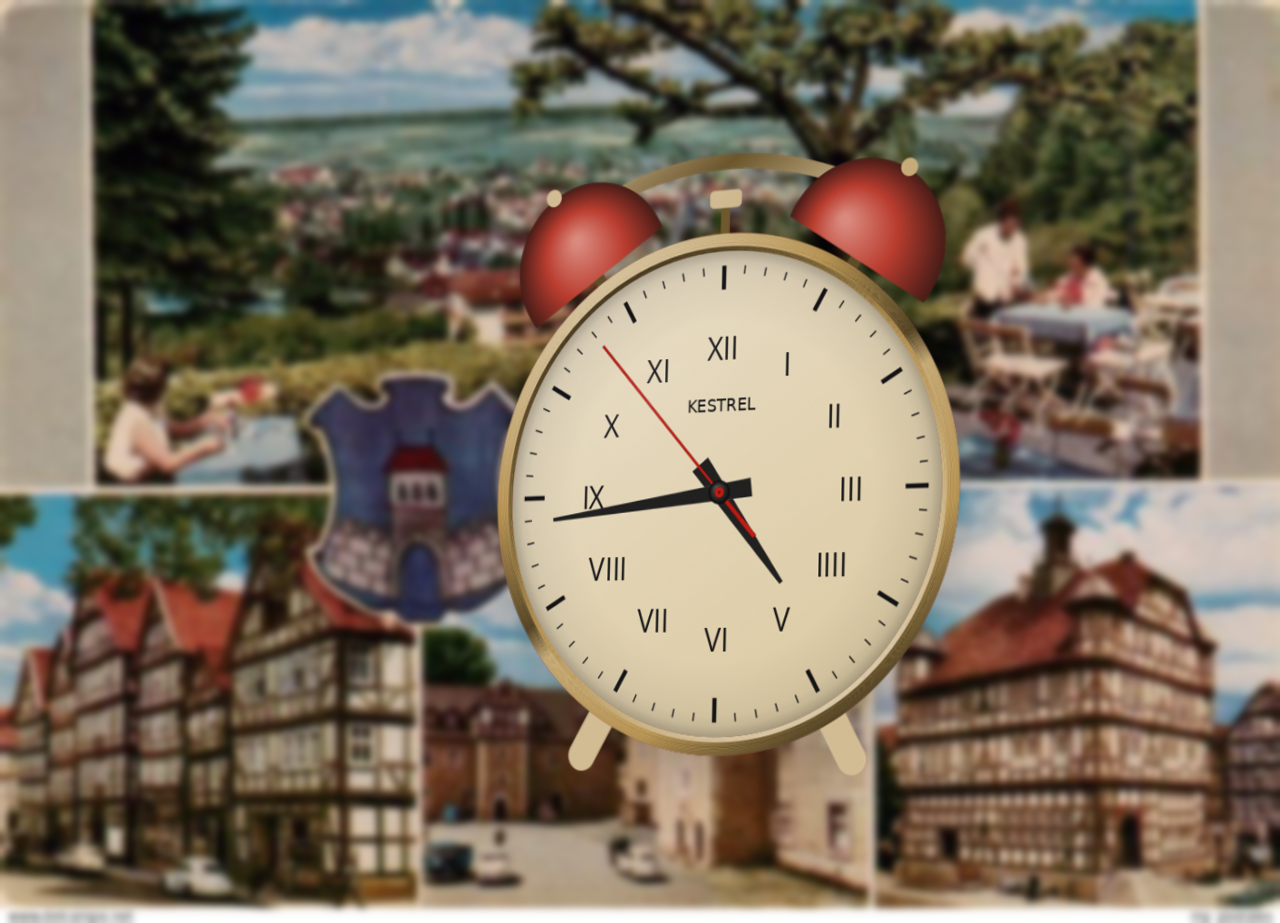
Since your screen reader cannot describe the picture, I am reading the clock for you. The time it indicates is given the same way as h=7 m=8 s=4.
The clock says h=4 m=43 s=53
